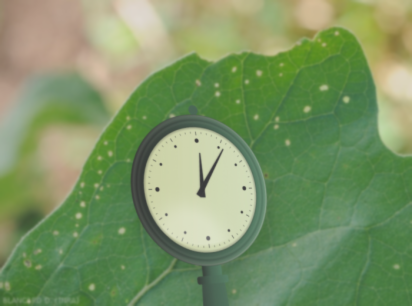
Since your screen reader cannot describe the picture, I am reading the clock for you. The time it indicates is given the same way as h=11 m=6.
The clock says h=12 m=6
